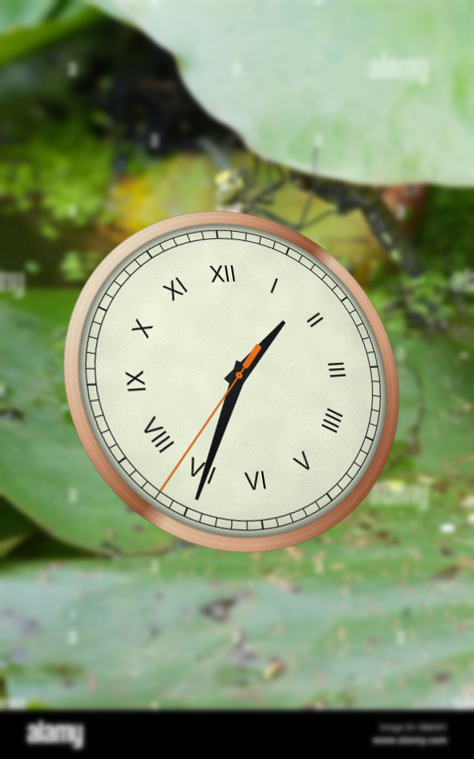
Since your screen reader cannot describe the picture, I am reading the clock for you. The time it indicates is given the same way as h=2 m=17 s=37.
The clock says h=1 m=34 s=37
